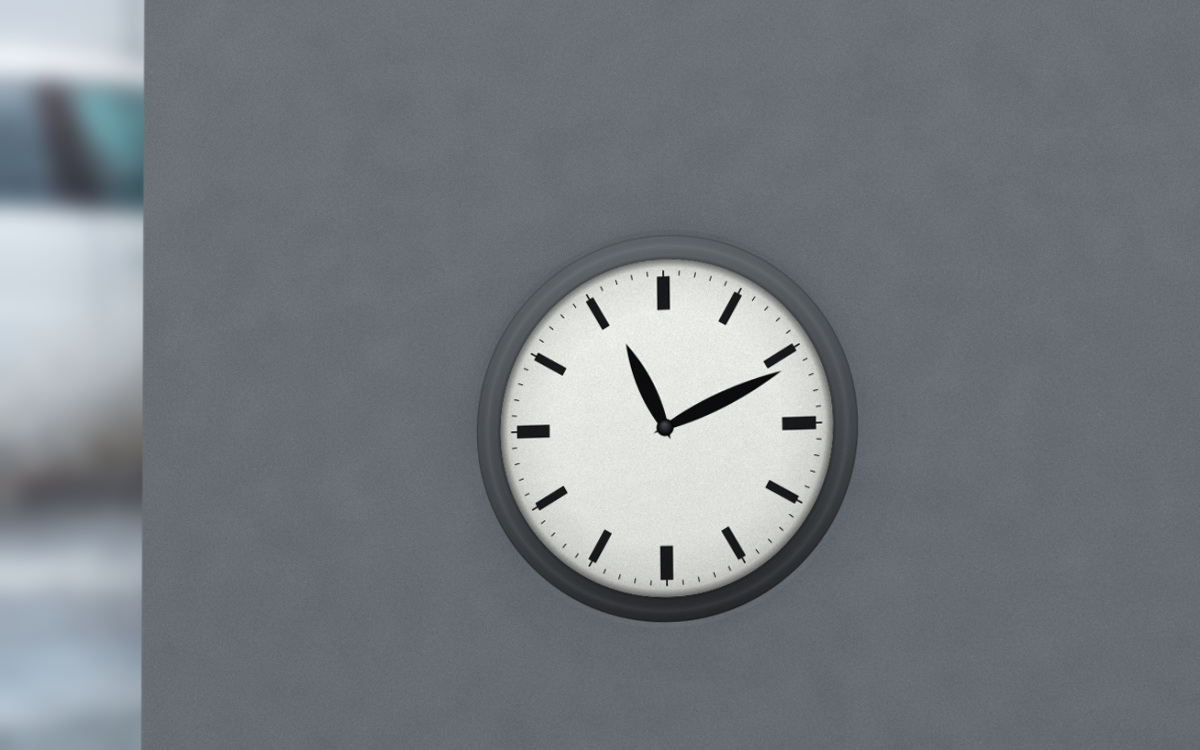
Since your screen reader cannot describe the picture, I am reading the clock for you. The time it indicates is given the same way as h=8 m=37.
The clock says h=11 m=11
